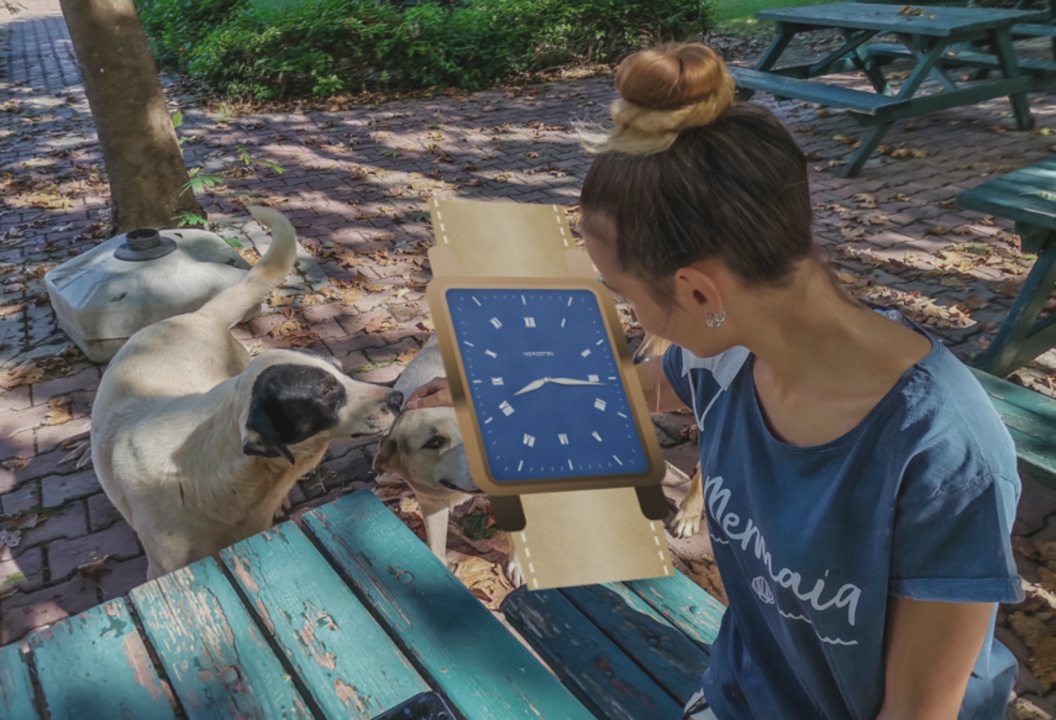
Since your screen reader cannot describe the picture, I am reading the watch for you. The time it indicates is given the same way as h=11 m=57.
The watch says h=8 m=16
